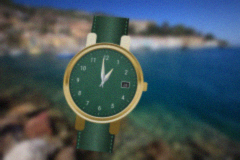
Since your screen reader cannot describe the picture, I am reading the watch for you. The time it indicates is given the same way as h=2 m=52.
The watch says h=12 m=59
